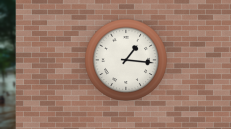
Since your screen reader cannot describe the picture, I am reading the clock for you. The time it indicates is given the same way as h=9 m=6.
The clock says h=1 m=16
